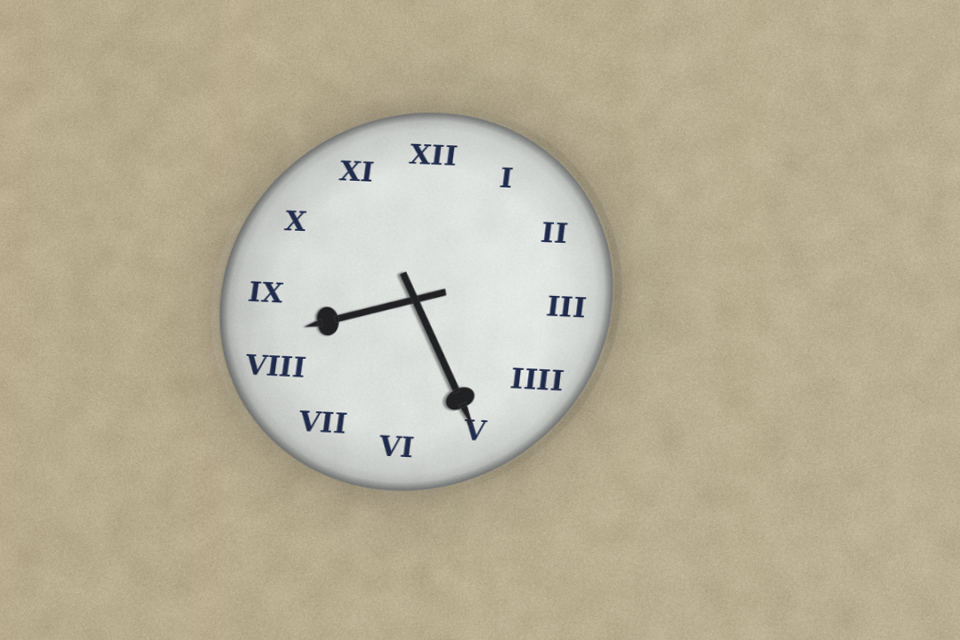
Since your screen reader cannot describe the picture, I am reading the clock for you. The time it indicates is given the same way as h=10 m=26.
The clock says h=8 m=25
